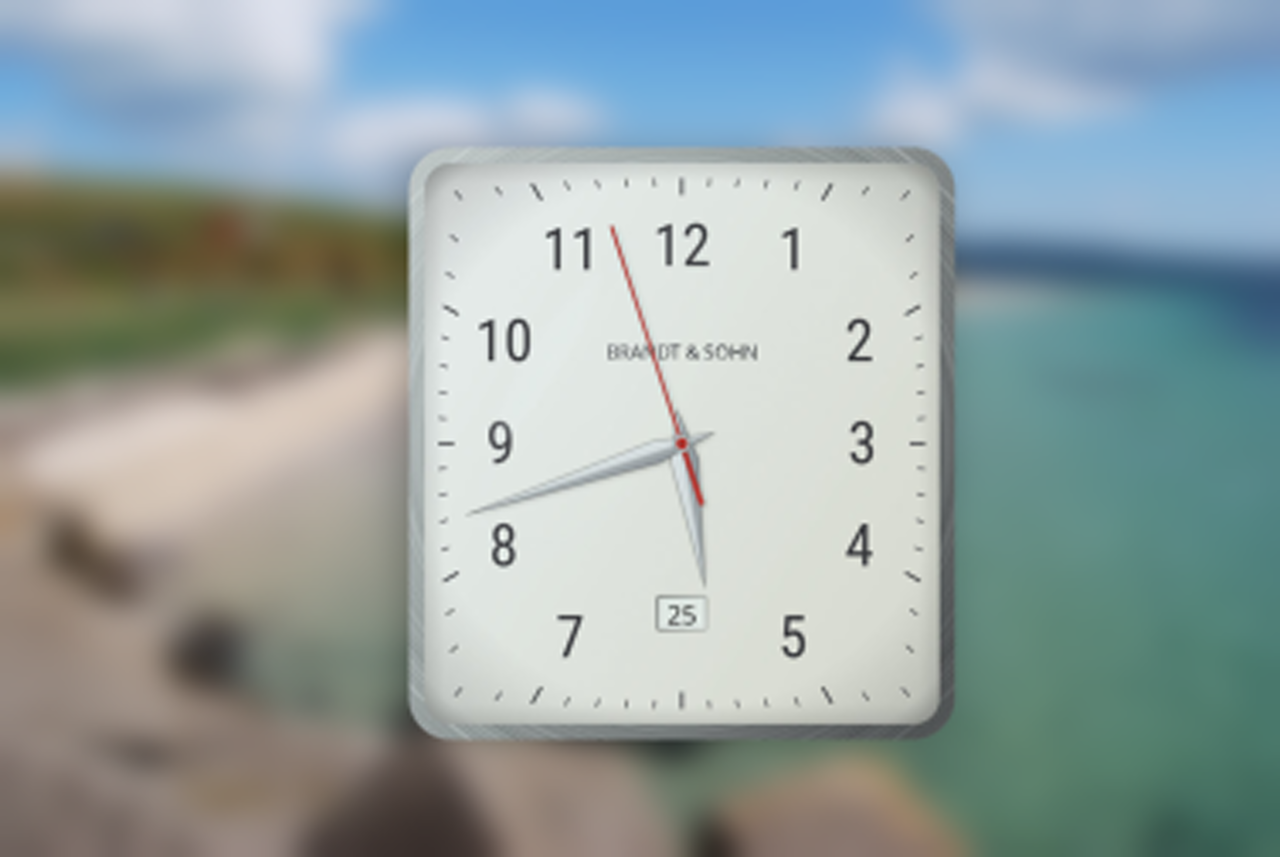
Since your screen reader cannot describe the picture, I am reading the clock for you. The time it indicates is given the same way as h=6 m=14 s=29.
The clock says h=5 m=41 s=57
